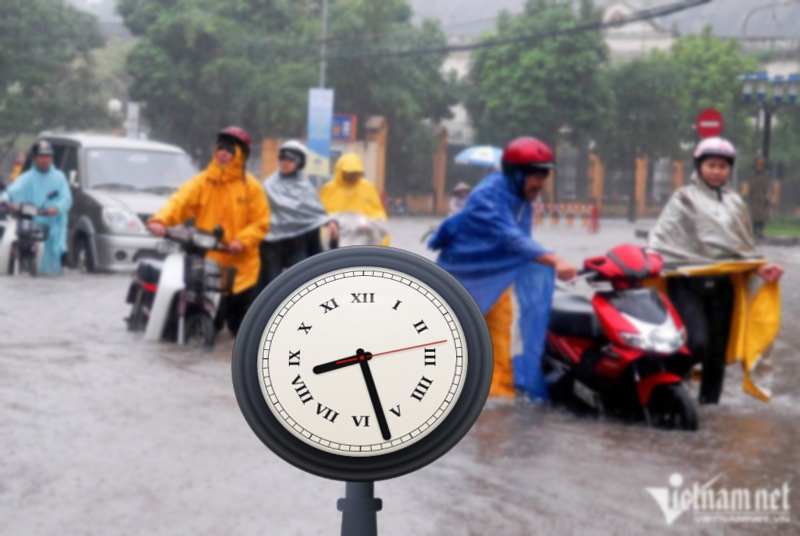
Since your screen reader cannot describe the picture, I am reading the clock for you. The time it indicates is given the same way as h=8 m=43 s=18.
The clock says h=8 m=27 s=13
